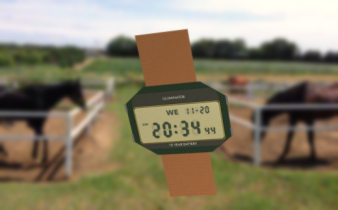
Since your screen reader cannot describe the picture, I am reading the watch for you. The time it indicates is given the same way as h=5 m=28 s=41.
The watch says h=20 m=34 s=44
